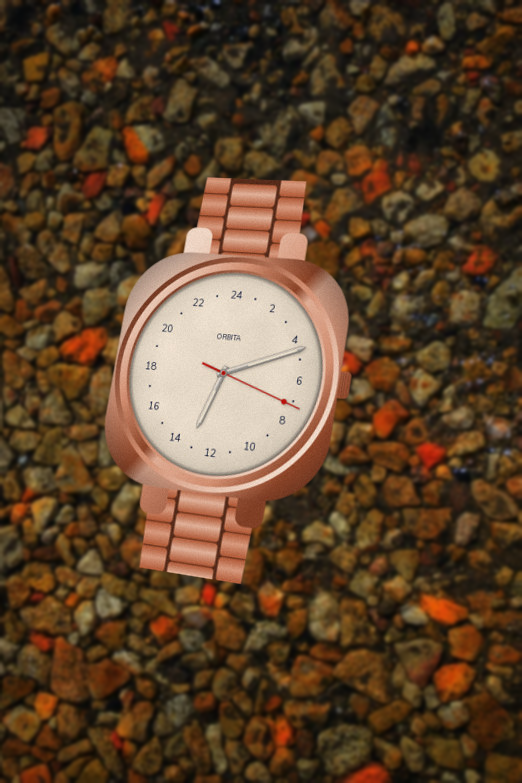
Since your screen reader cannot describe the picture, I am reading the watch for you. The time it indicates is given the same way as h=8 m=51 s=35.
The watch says h=13 m=11 s=18
